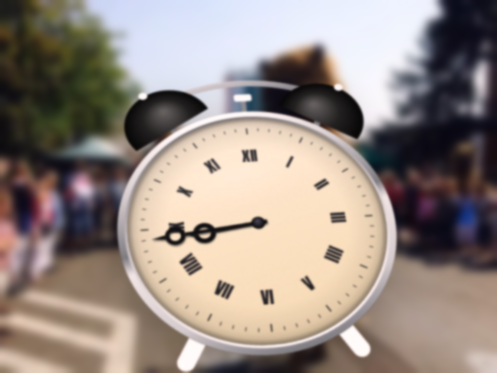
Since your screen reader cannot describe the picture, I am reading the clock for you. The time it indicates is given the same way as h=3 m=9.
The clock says h=8 m=44
